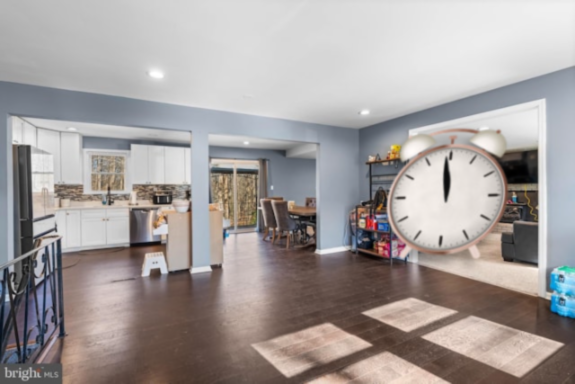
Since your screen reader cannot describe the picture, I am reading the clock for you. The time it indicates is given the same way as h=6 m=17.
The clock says h=11 m=59
